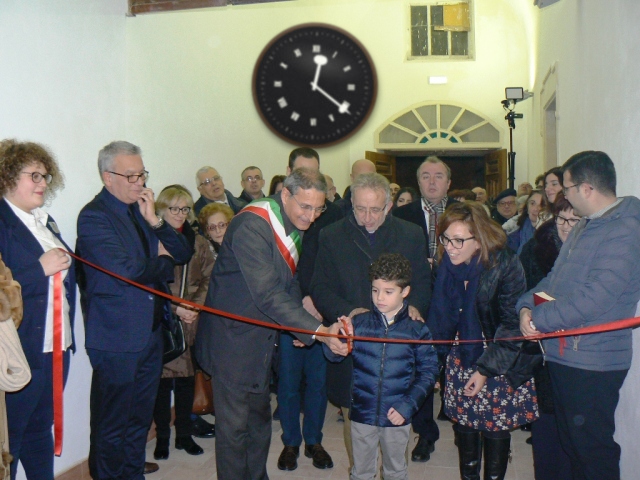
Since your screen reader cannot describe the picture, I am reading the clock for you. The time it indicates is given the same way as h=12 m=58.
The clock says h=12 m=21
